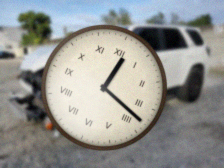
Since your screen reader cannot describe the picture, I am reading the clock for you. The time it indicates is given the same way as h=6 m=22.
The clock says h=12 m=18
